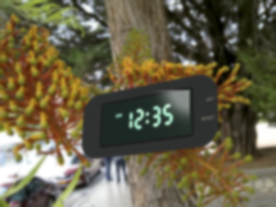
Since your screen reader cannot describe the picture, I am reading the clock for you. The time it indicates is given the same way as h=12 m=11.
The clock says h=12 m=35
